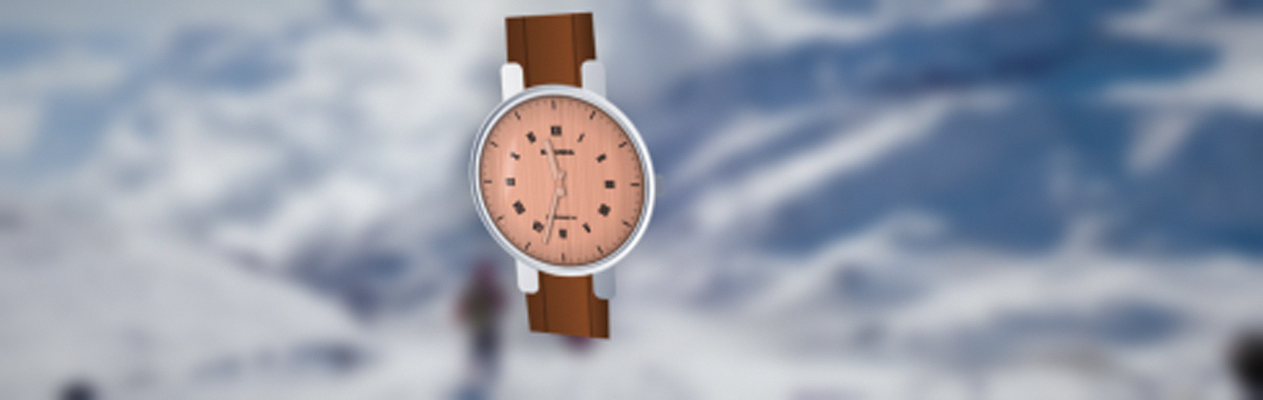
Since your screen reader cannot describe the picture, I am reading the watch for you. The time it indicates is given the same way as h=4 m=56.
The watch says h=11 m=33
